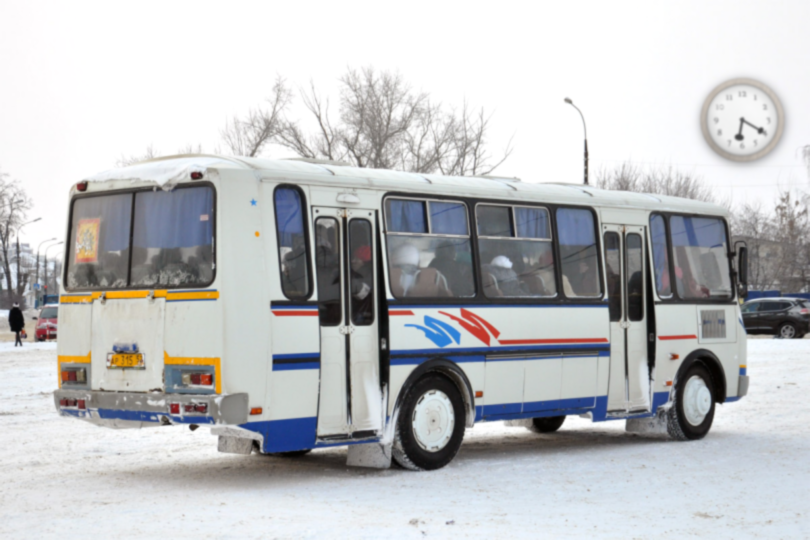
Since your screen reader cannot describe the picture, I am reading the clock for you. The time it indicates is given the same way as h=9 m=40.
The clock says h=6 m=20
